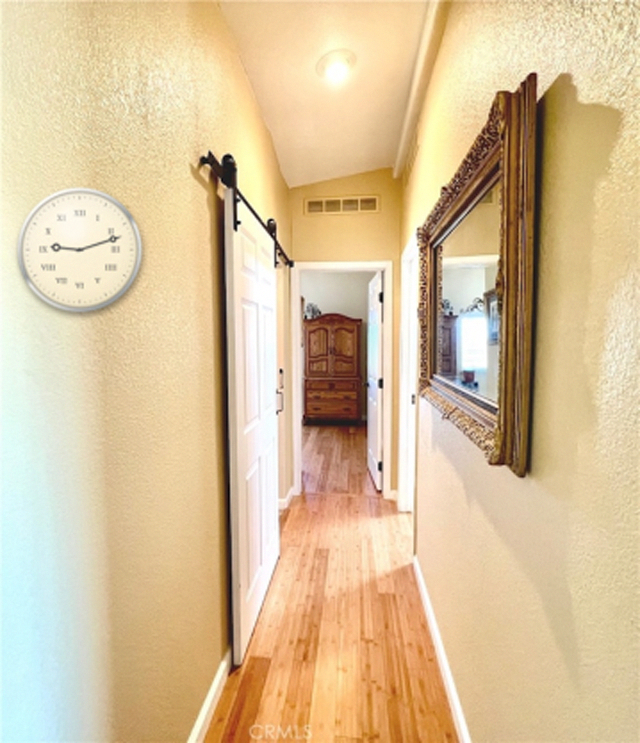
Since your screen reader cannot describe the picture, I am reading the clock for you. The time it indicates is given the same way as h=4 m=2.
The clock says h=9 m=12
